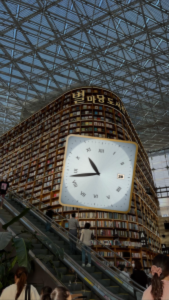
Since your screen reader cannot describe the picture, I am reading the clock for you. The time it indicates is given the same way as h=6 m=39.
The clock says h=10 m=43
